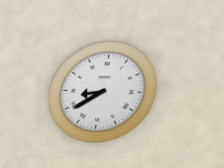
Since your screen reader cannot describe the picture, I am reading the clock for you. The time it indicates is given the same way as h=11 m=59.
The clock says h=8 m=39
